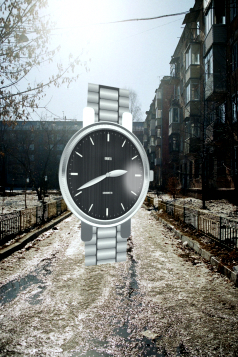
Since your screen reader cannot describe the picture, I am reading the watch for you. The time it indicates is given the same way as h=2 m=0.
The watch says h=2 m=41
